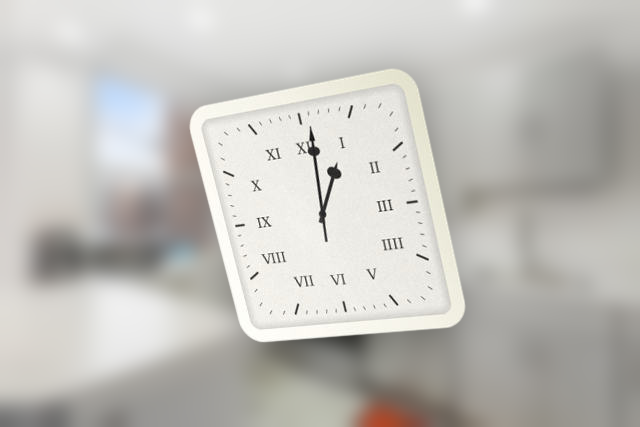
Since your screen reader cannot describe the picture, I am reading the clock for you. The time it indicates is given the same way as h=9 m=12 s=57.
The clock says h=1 m=1 s=1
